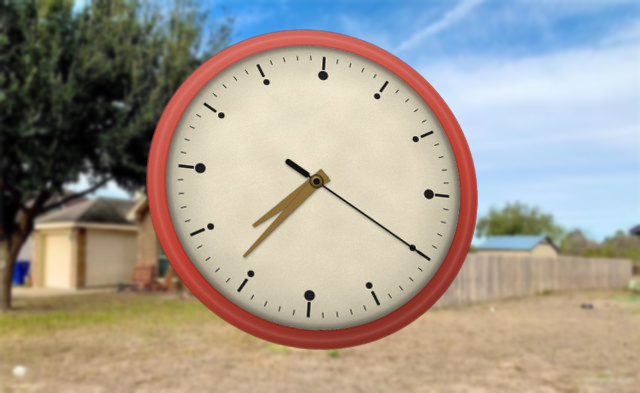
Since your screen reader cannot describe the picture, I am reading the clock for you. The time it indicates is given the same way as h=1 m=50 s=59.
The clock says h=7 m=36 s=20
